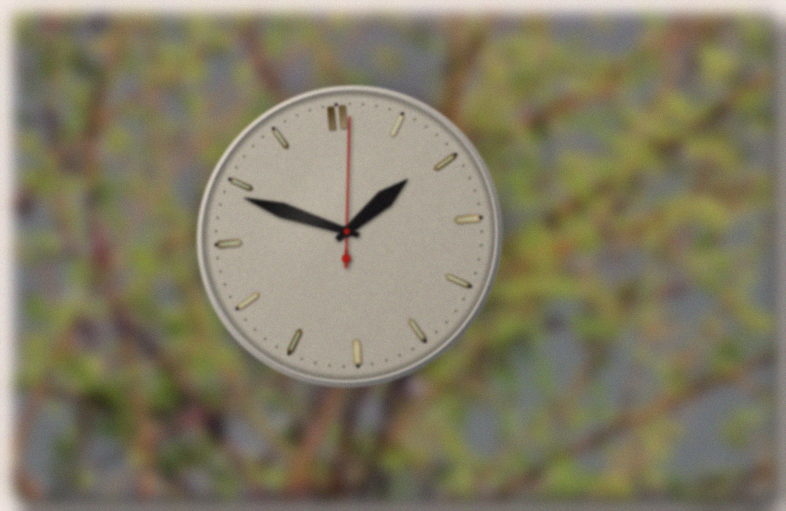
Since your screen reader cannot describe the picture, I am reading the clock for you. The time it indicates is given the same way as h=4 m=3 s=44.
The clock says h=1 m=49 s=1
